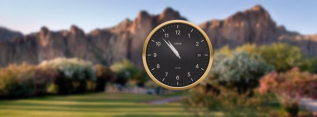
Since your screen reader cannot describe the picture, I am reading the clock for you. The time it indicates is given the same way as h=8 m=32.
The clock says h=10 m=53
